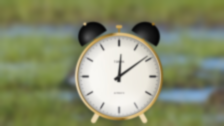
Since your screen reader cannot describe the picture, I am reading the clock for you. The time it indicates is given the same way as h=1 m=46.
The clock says h=12 m=9
